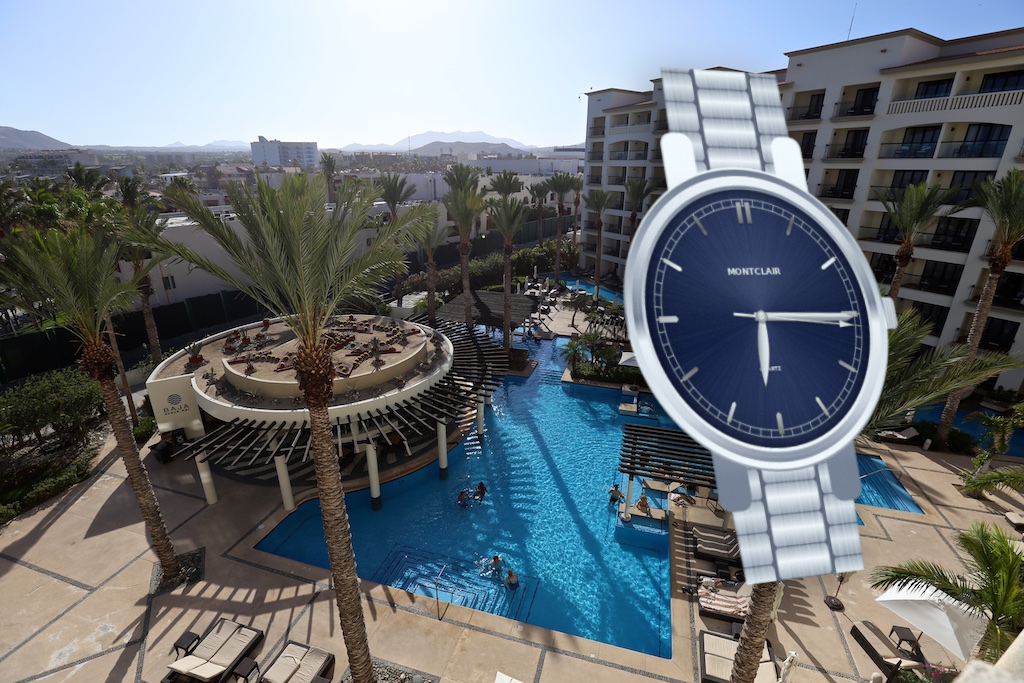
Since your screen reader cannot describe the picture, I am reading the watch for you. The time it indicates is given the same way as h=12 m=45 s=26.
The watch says h=6 m=15 s=16
